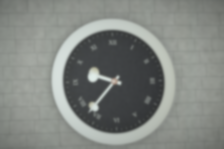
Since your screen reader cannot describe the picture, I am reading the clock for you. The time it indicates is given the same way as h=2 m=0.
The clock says h=9 m=37
